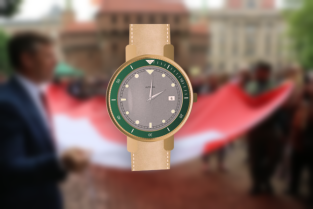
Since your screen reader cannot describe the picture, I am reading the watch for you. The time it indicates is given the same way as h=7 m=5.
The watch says h=2 m=1
